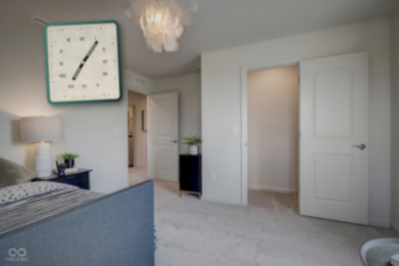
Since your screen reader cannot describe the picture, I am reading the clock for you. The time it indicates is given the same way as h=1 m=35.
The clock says h=7 m=6
